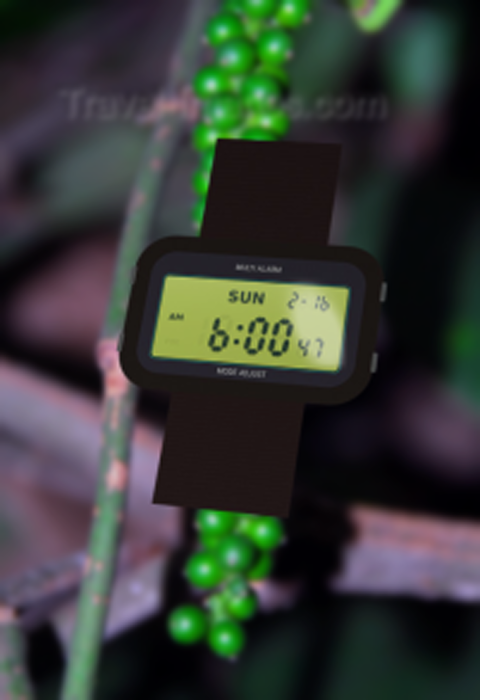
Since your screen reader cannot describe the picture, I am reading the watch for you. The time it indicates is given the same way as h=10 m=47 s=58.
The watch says h=6 m=0 s=47
